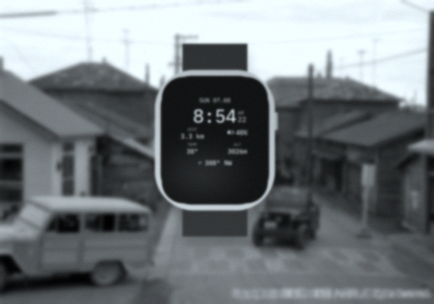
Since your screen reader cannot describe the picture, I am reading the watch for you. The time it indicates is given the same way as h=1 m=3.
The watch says h=8 m=54
